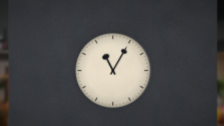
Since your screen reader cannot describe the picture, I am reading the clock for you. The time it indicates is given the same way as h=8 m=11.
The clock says h=11 m=5
